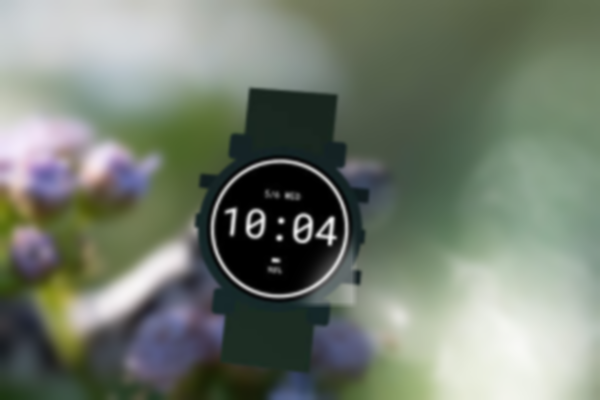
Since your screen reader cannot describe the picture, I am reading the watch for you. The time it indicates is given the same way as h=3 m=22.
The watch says h=10 m=4
